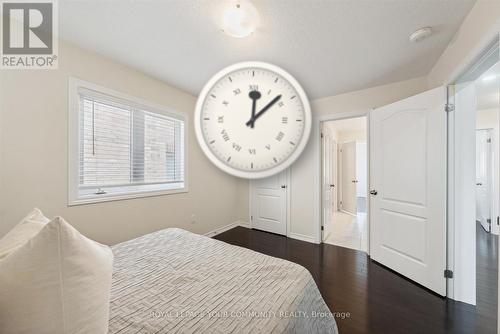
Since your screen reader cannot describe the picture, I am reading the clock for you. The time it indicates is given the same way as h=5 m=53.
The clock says h=12 m=8
